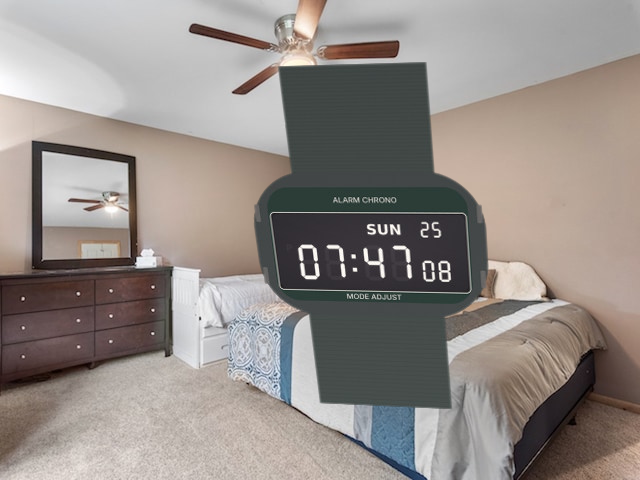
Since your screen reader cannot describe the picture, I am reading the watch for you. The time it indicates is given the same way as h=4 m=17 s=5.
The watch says h=7 m=47 s=8
